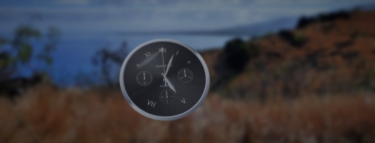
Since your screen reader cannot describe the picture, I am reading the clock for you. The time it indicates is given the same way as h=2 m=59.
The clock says h=5 m=4
